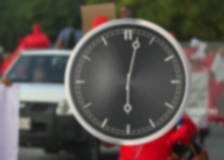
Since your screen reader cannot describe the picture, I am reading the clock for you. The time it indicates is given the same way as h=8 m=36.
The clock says h=6 m=2
